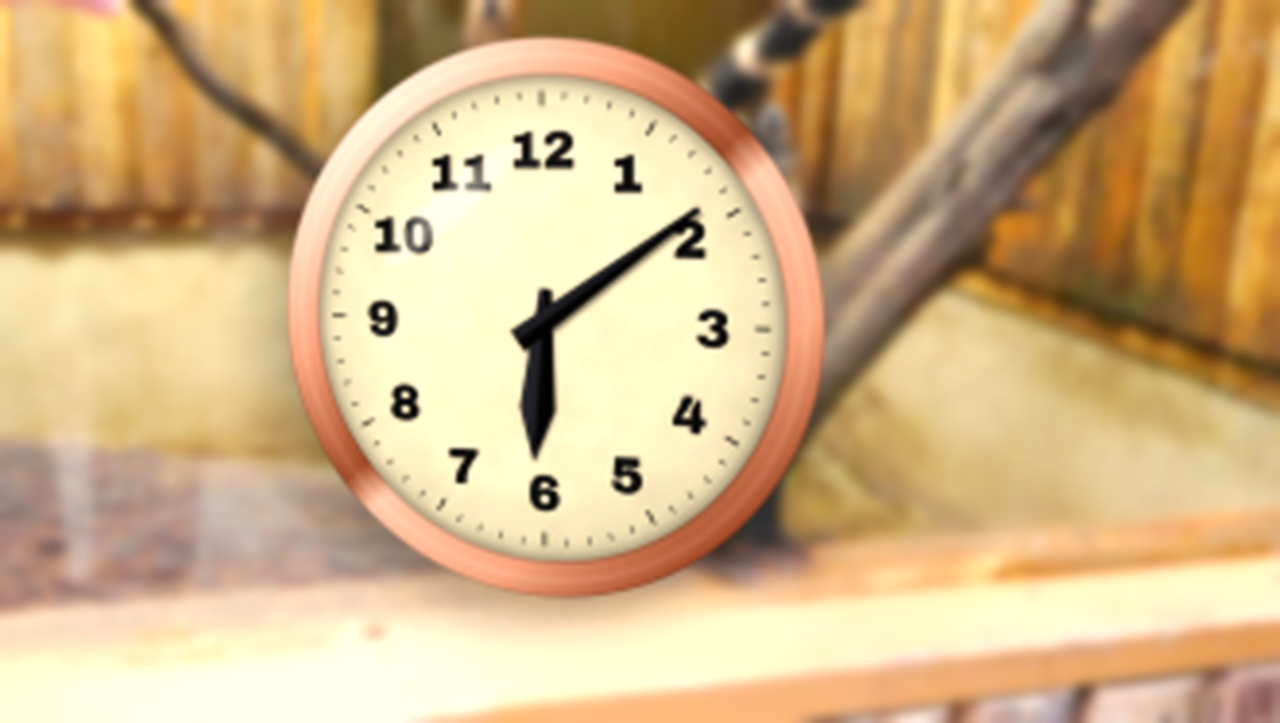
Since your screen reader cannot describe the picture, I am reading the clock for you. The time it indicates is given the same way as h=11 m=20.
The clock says h=6 m=9
